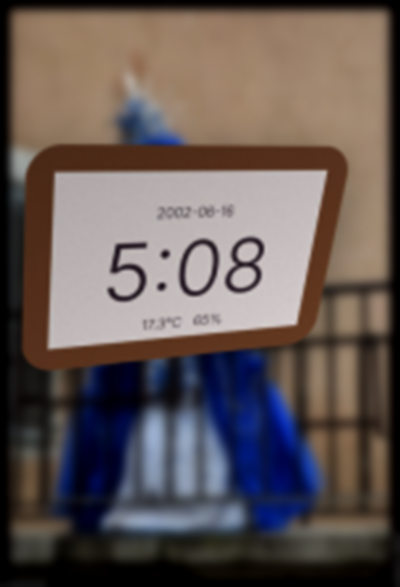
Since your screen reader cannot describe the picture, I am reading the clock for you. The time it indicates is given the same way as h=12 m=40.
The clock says h=5 m=8
